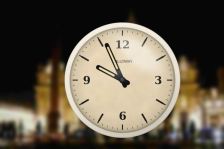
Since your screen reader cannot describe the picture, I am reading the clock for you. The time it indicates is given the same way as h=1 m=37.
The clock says h=9 m=56
